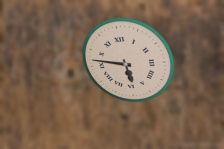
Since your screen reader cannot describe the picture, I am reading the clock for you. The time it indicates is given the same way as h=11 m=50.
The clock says h=5 m=47
